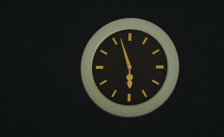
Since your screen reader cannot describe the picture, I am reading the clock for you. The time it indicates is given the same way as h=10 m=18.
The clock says h=5 m=57
